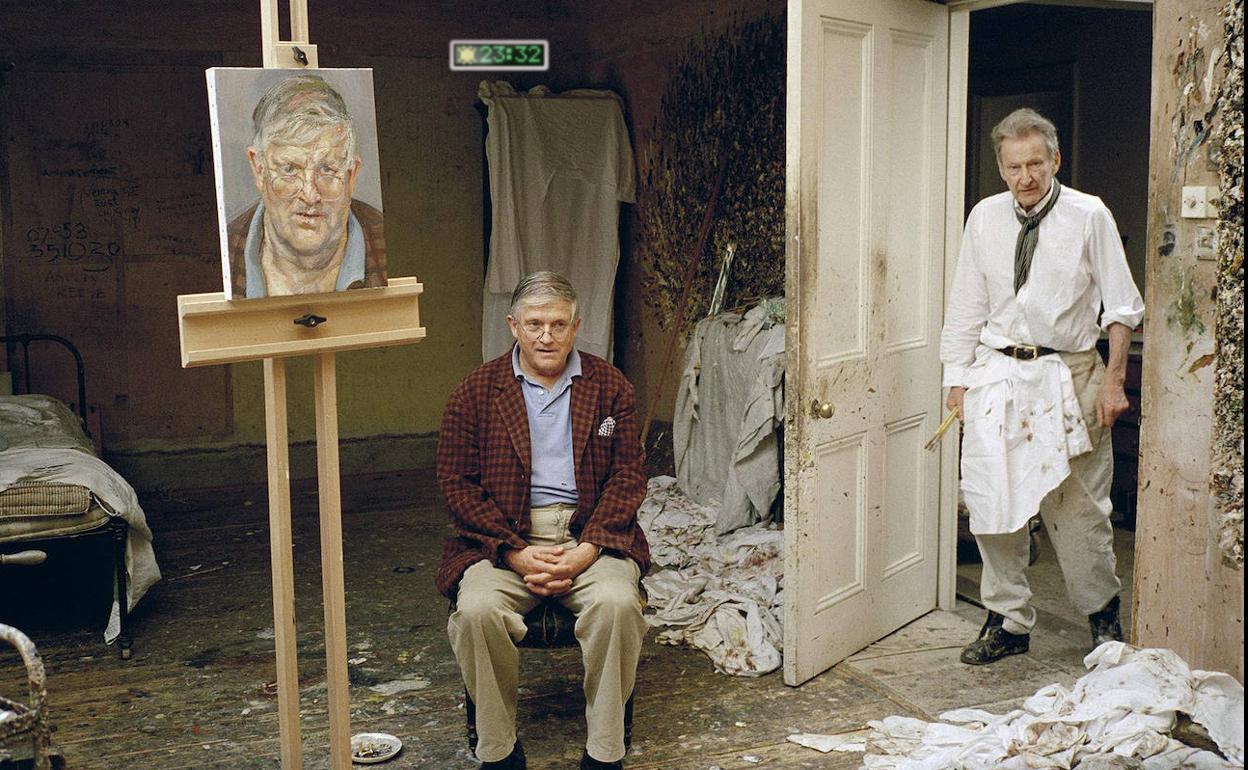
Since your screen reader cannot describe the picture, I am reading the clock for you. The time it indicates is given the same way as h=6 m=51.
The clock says h=23 m=32
